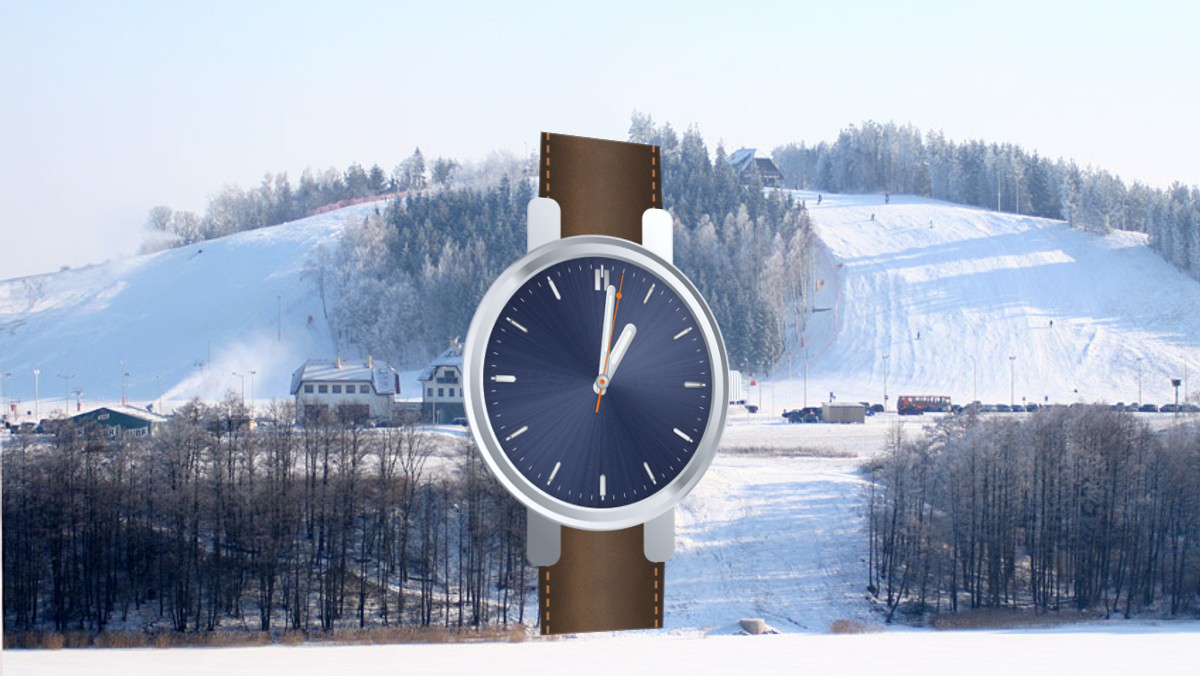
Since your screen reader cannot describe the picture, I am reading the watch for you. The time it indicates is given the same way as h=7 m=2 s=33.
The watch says h=1 m=1 s=2
